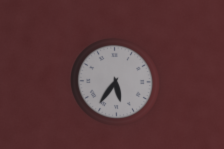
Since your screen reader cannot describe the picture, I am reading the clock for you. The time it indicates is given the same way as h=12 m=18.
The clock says h=5 m=36
